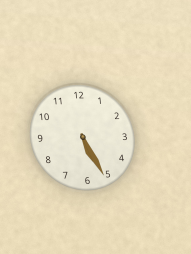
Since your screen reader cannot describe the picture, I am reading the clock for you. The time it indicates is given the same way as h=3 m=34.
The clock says h=5 m=26
